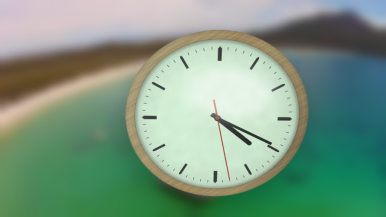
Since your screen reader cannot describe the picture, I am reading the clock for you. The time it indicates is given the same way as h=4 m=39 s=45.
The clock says h=4 m=19 s=28
